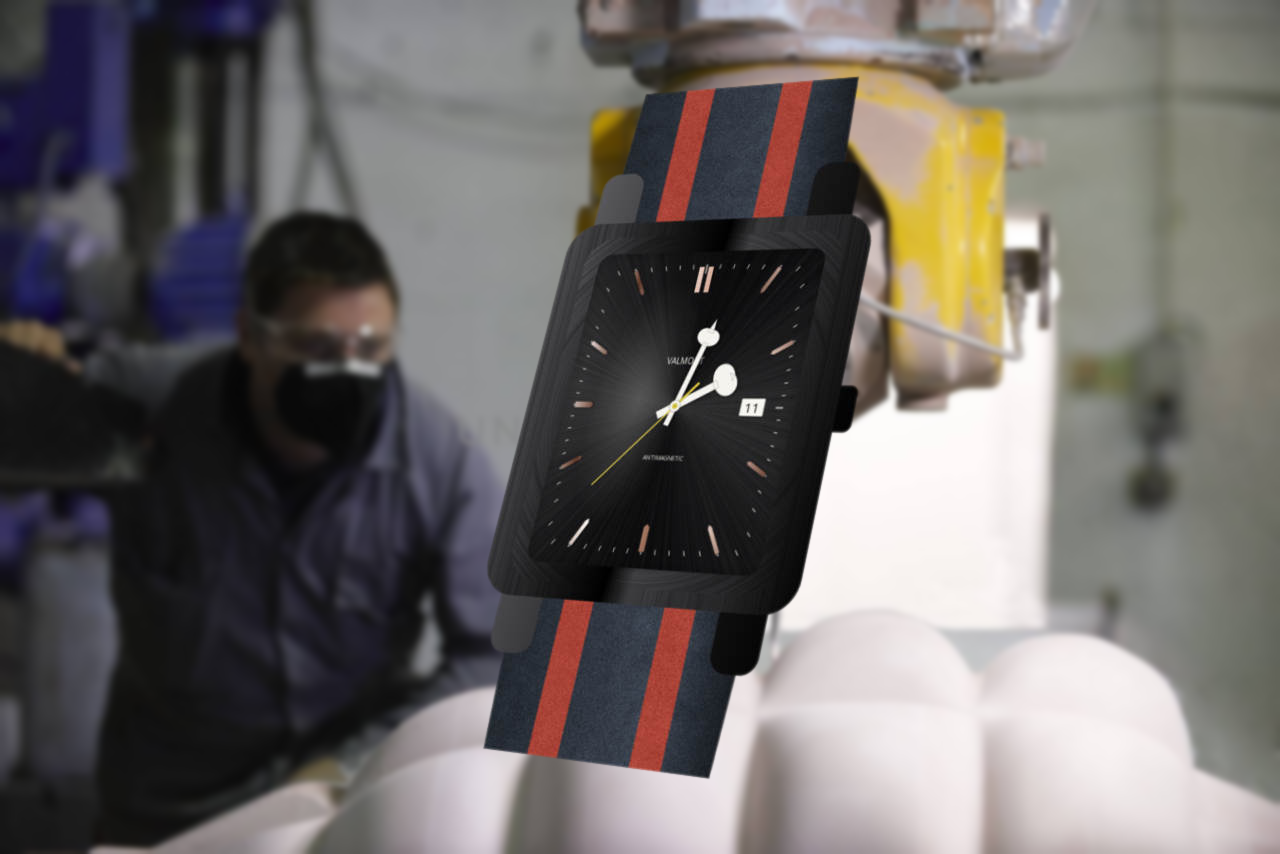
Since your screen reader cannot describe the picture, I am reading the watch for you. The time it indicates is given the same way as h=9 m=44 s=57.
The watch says h=2 m=2 s=37
